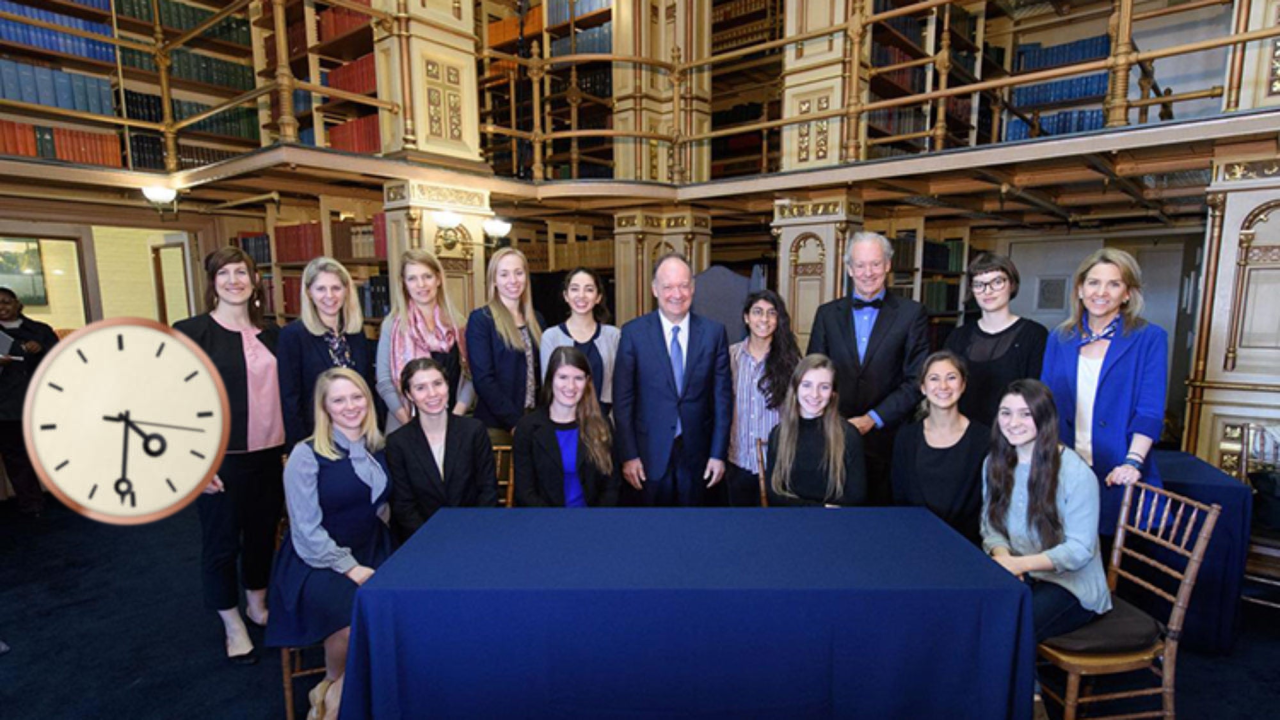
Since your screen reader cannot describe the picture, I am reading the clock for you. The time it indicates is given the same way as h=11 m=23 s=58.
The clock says h=4 m=31 s=17
